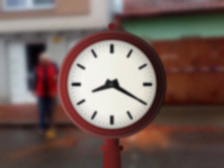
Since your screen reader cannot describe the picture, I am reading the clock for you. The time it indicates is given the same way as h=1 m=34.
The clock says h=8 m=20
